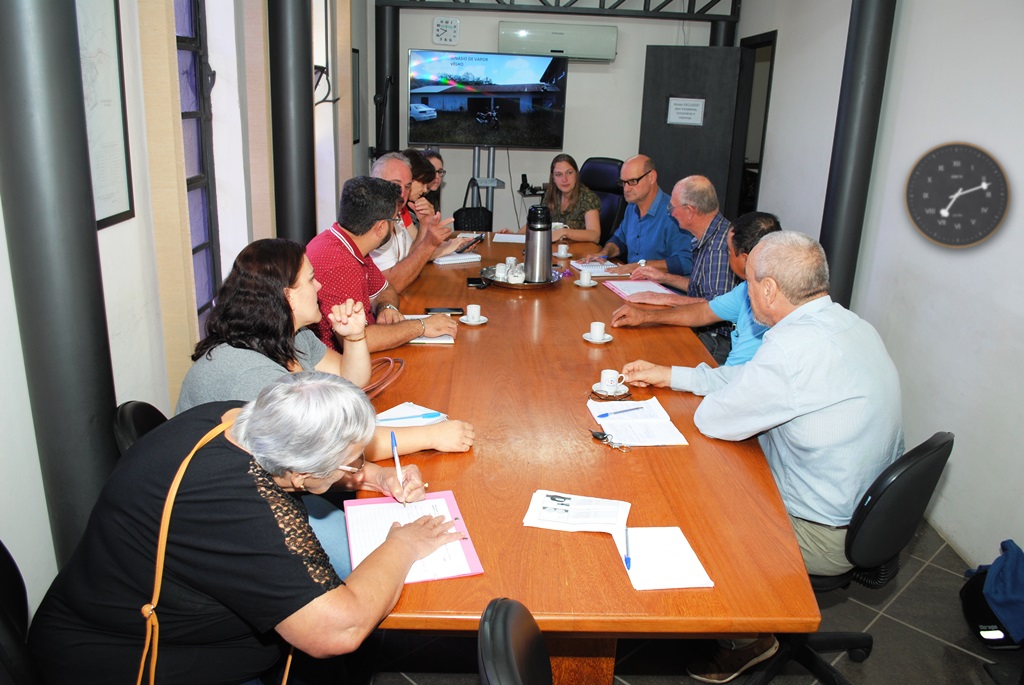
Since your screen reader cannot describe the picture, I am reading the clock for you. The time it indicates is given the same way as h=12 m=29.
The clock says h=7 m=12
